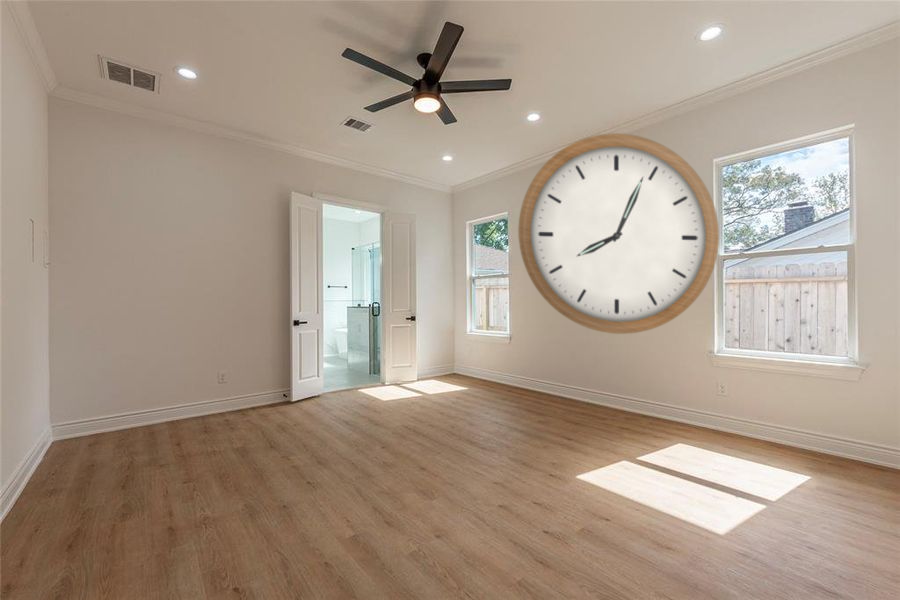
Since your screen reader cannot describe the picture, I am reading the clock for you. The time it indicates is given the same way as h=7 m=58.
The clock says h=8 m=4
